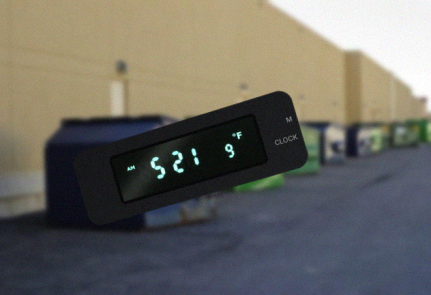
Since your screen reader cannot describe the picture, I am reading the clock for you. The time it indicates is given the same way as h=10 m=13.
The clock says h=5 m=21
